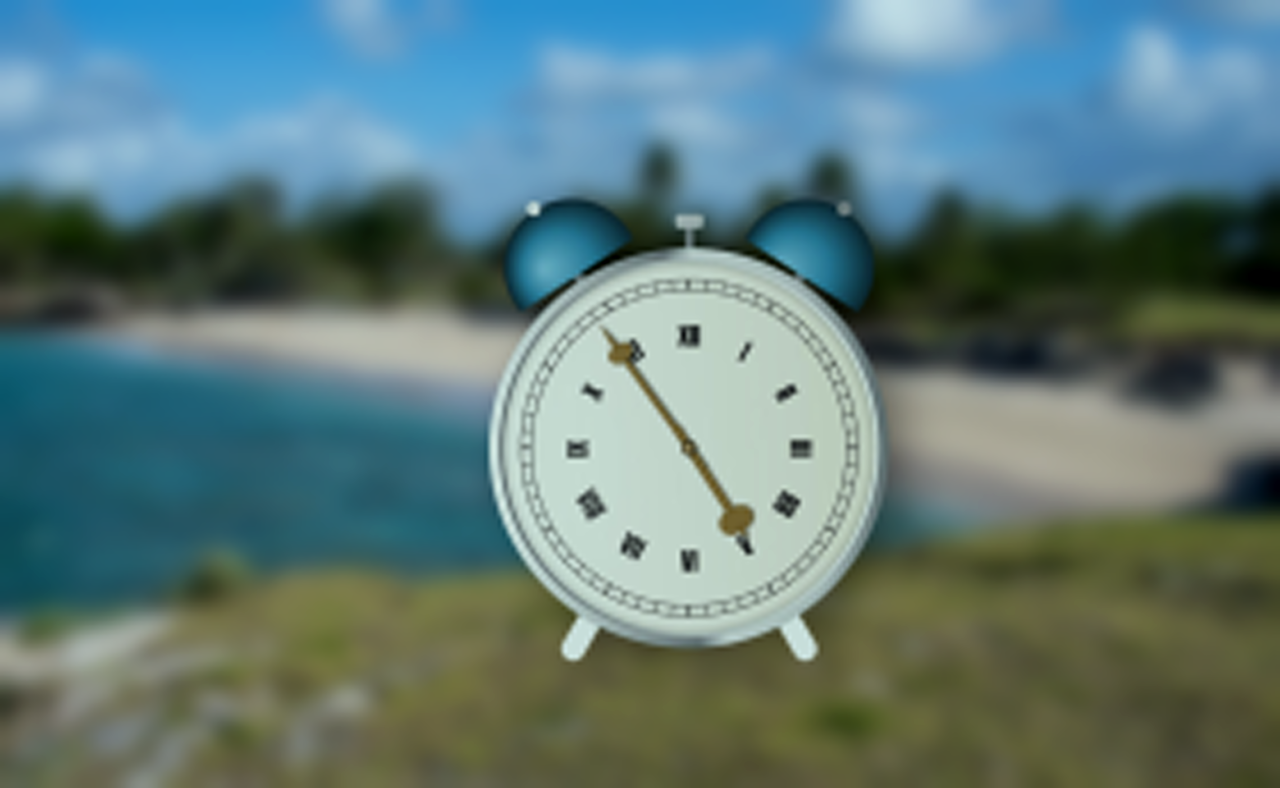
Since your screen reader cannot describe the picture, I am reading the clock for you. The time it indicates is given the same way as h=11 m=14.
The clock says h=4 m=54
